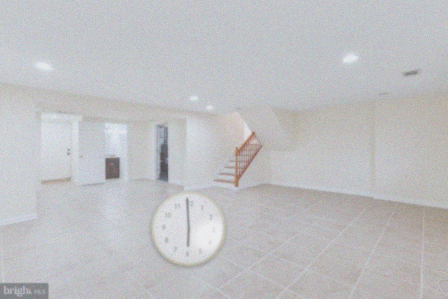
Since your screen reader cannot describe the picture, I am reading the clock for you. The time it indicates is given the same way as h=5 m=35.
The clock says h=5 m=59
